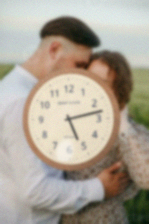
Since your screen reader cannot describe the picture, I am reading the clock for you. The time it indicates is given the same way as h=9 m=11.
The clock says h=5 m=13
